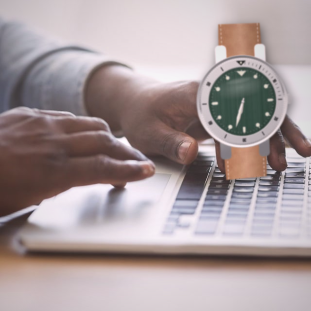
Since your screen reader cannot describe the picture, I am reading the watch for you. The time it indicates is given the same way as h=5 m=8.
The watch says h=6 m=33
